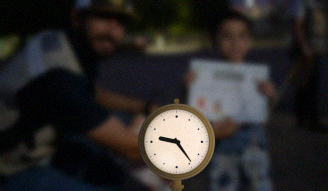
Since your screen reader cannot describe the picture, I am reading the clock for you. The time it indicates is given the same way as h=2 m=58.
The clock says h=9 m=24
